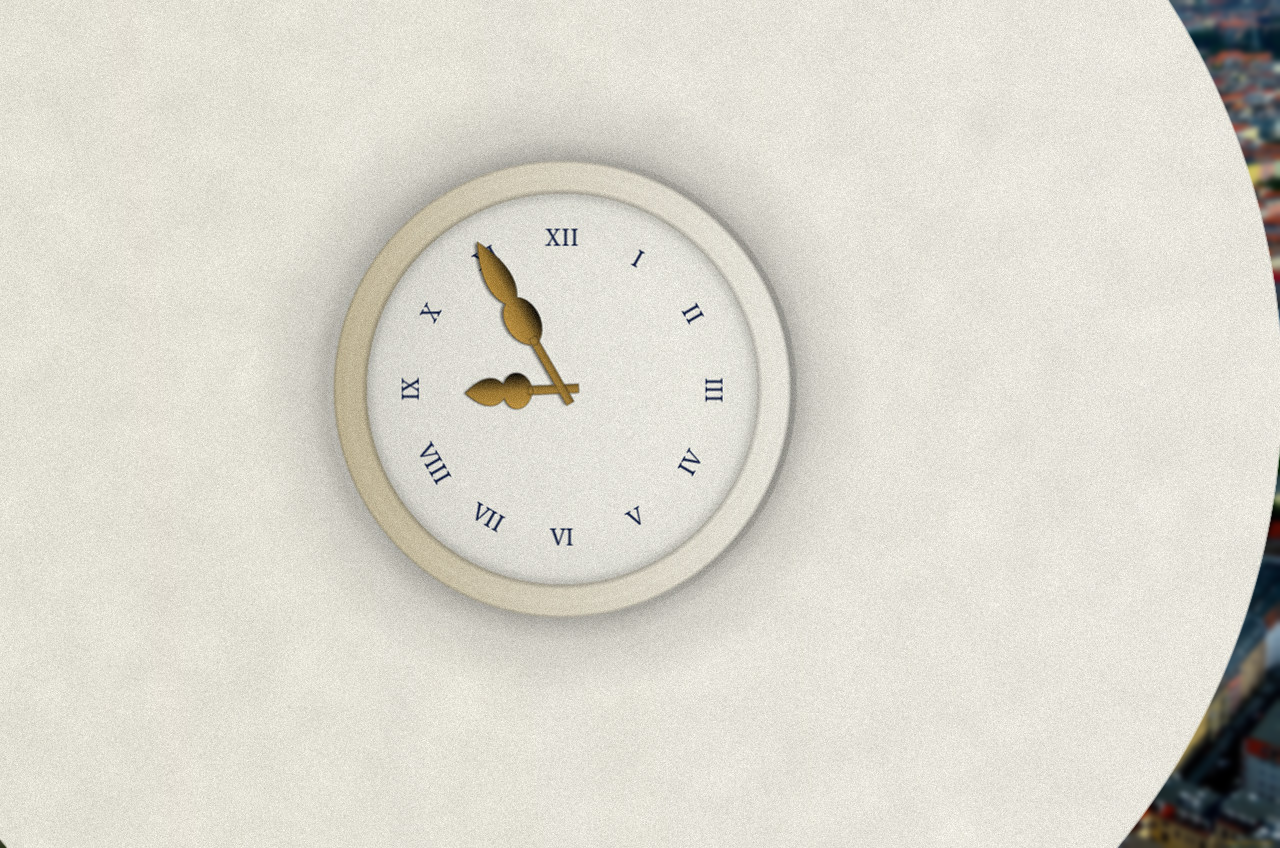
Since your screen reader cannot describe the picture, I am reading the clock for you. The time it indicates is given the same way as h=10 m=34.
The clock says h=8 m=55
